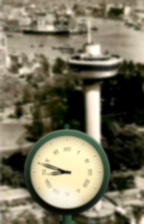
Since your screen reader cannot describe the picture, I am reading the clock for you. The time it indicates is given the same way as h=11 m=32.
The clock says h=8 m=48
